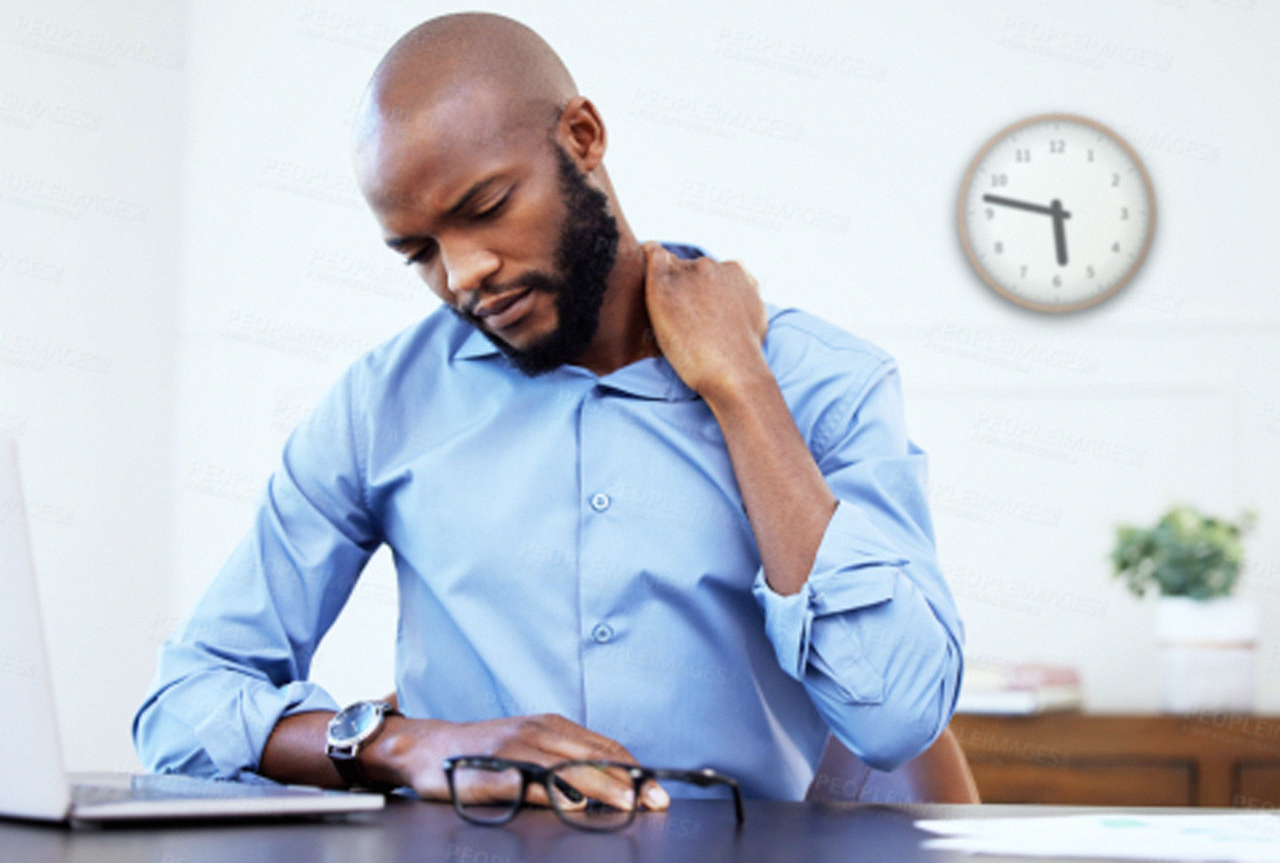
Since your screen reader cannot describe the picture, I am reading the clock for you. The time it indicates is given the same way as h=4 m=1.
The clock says h=5 m=47
